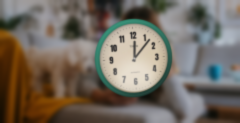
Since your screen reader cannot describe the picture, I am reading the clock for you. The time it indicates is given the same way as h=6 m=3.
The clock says h=12 m=7
